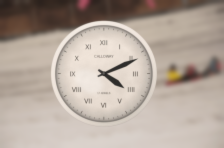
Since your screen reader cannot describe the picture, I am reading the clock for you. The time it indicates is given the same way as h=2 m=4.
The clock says h=4 m=11
